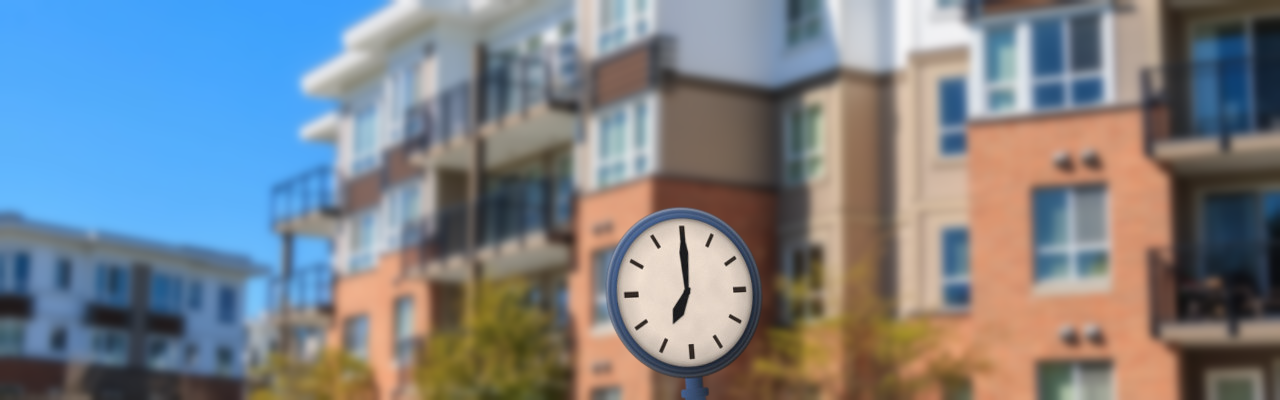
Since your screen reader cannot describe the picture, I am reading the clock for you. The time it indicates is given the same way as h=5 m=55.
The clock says h=7 m=0
